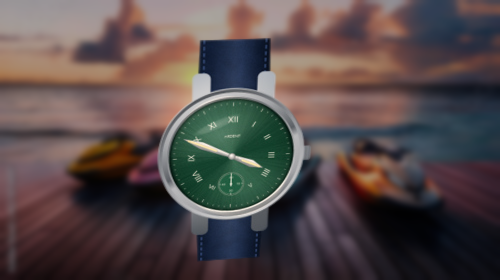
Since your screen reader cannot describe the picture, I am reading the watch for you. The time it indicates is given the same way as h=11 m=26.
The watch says h=3 m=49
